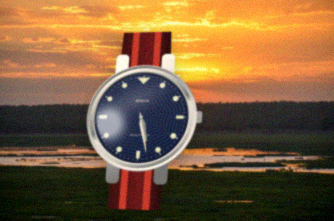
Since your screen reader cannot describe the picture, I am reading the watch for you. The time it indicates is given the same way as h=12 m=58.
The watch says h=5 m=28
